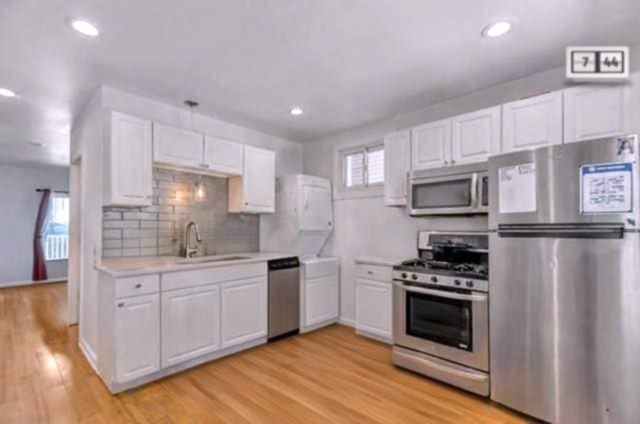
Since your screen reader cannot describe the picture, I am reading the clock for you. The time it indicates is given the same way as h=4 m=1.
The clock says h=7 m=44
